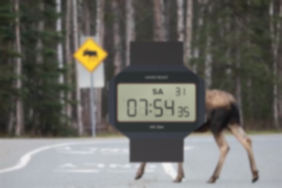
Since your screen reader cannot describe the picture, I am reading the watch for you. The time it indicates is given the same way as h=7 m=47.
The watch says h=7 m=54
